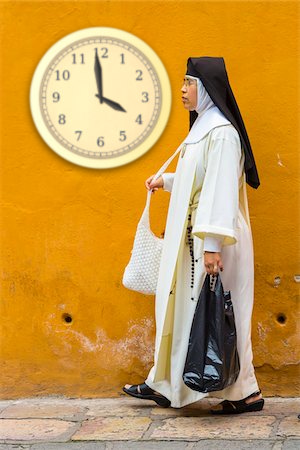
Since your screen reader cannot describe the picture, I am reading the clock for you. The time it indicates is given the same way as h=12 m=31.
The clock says h=3 m=59
